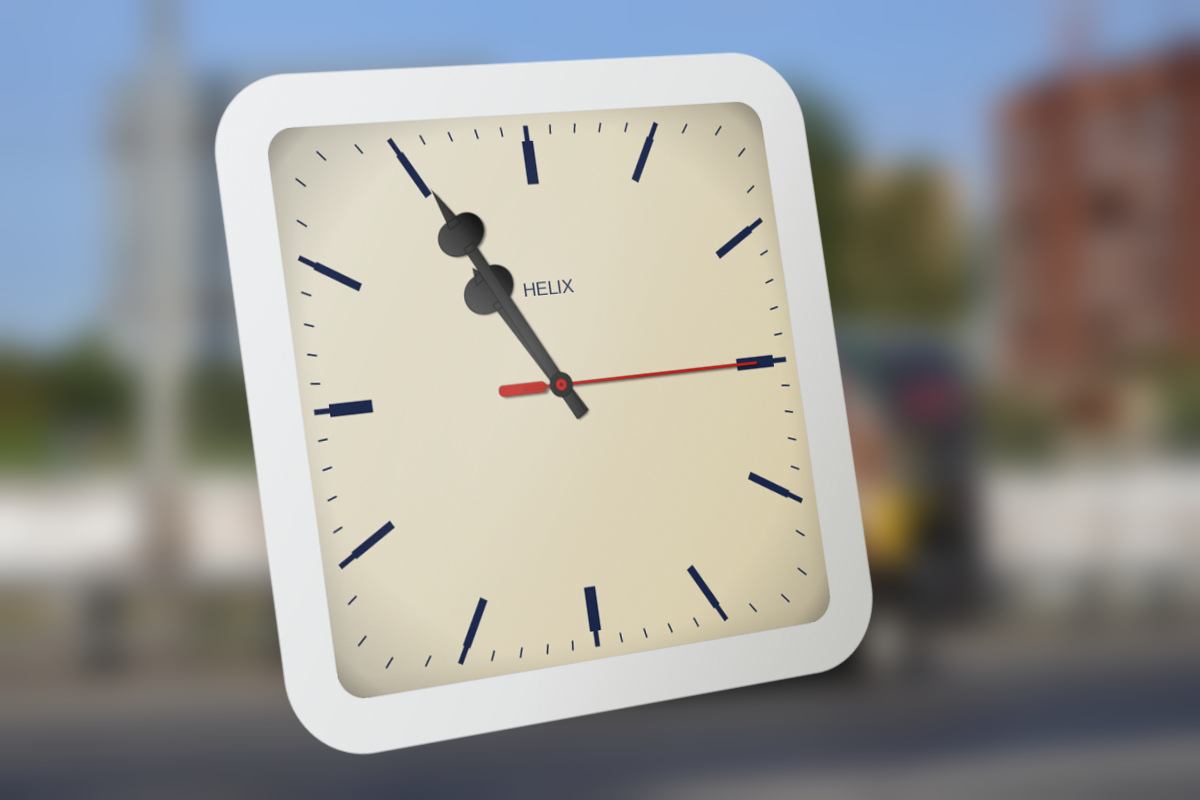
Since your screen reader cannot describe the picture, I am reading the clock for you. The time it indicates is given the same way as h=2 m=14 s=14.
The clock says h=10 m=55 s=15
